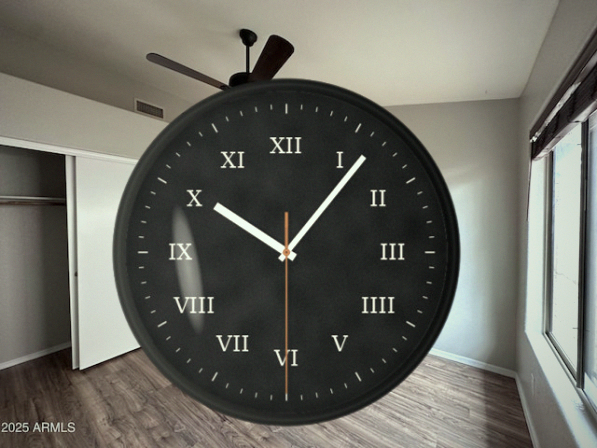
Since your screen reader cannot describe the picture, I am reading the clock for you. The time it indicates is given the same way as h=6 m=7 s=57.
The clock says h=10 m=6 s=30
